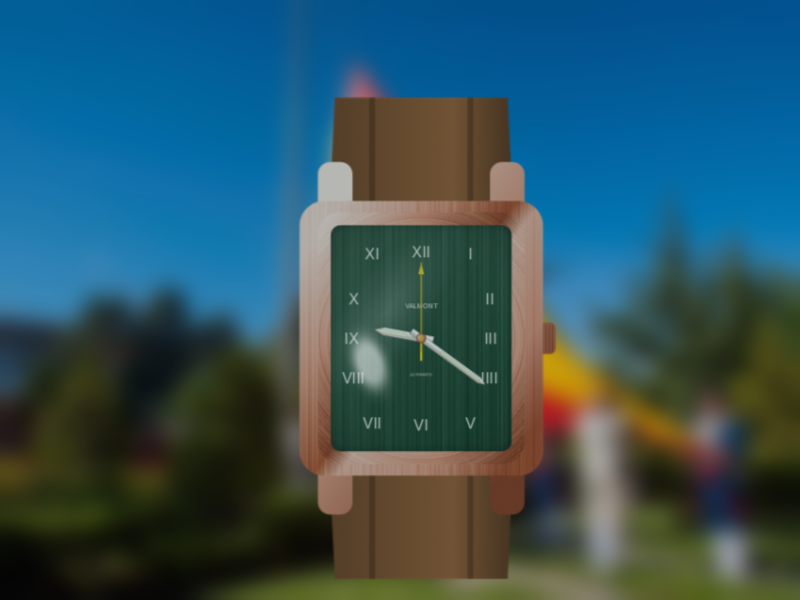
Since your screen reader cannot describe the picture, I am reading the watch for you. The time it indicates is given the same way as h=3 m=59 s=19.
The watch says h=9 m=21 s=0
